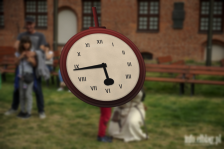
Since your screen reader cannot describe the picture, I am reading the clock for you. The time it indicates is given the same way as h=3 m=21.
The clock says h=5 m=44
